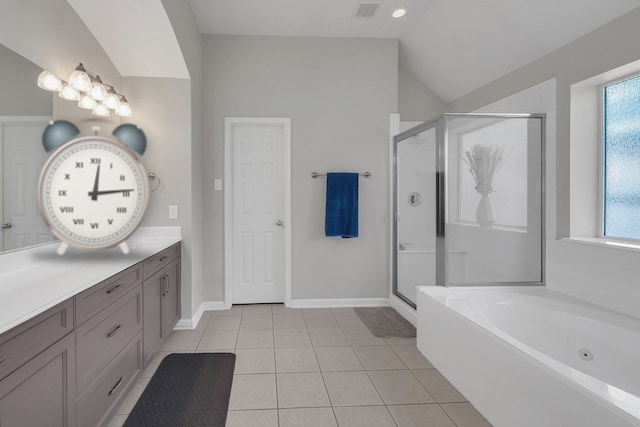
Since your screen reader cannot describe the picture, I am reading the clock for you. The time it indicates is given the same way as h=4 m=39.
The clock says h=12 m=14
